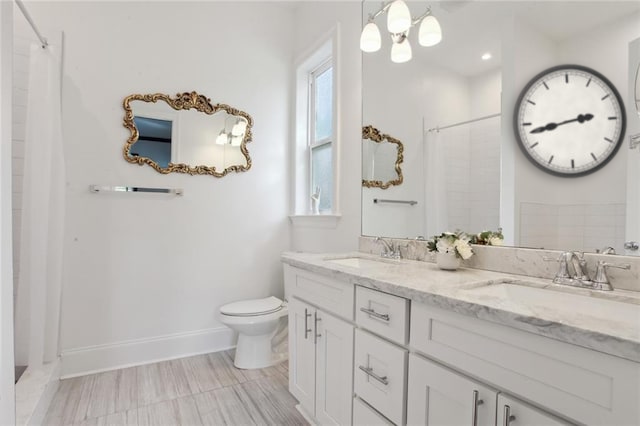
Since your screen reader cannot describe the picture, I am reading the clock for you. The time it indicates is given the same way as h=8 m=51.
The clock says h=2 m=43
